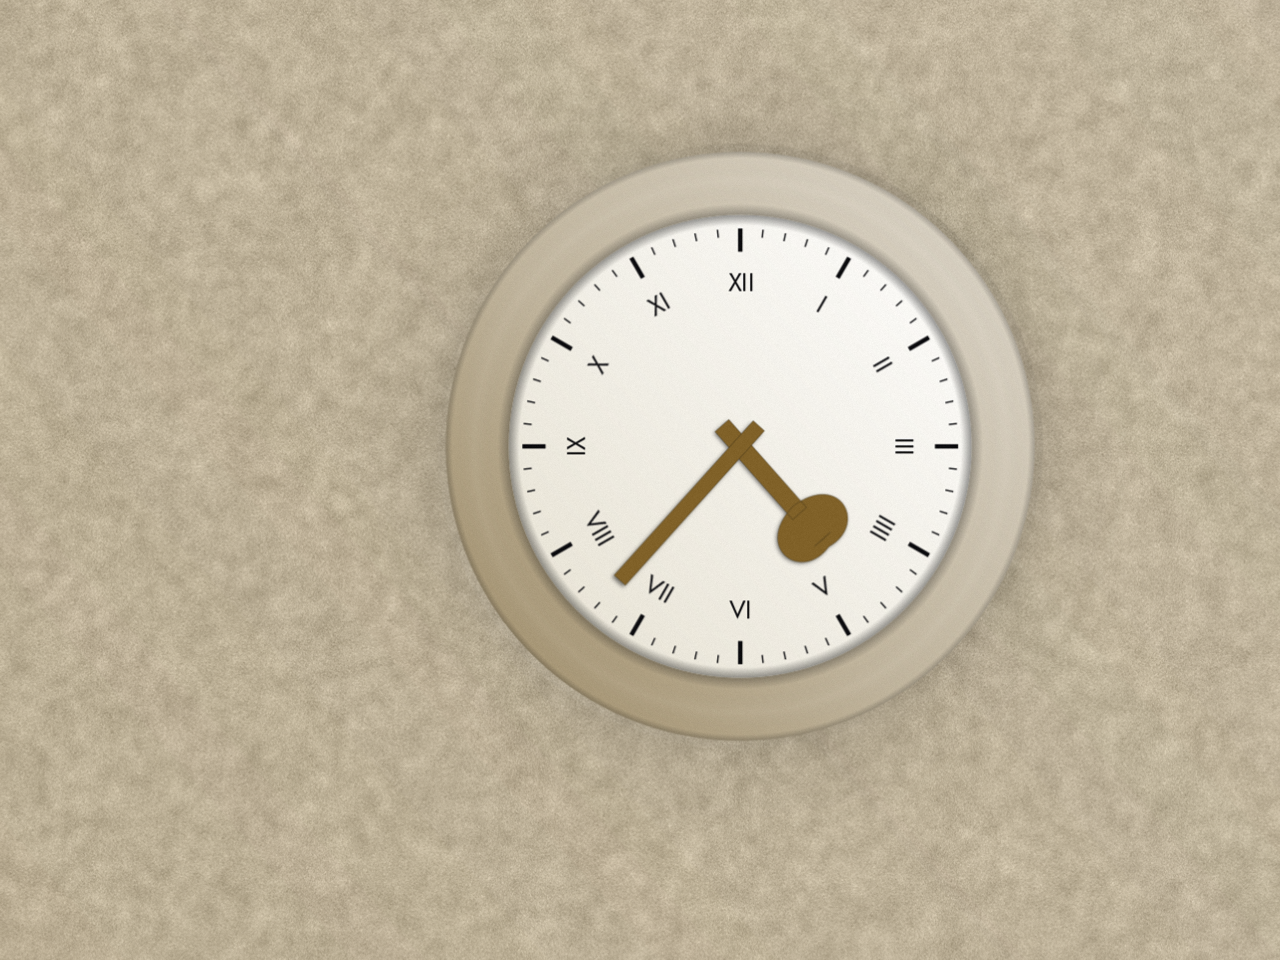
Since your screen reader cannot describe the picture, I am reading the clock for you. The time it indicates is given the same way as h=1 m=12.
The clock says h=4 m=37
